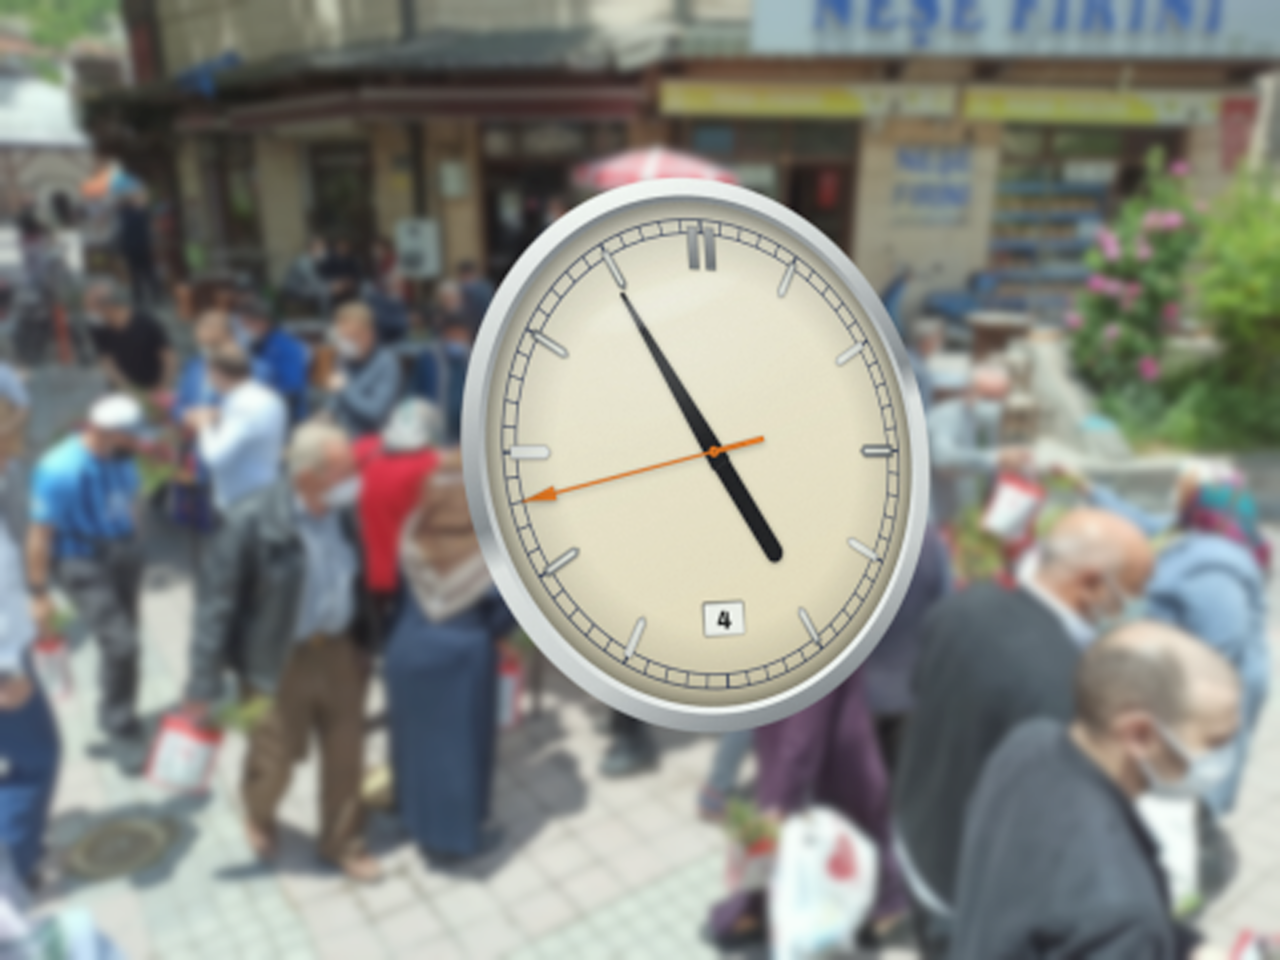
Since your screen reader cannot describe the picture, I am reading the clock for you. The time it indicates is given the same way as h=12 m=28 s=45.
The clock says h=4 m=54 s=43
